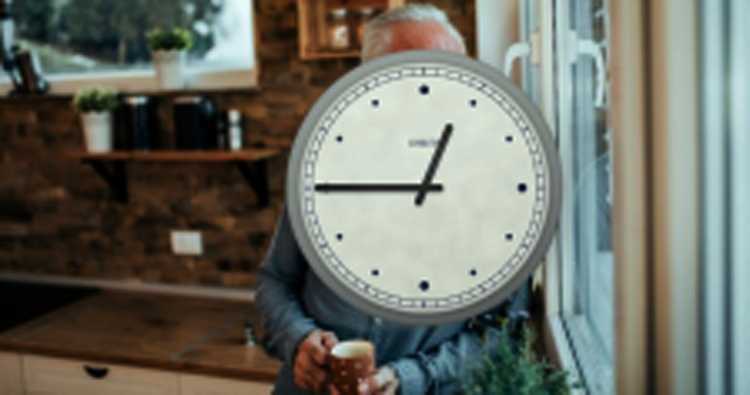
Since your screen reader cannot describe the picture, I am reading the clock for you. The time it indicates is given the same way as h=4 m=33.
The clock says h=12 m=45
